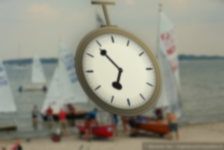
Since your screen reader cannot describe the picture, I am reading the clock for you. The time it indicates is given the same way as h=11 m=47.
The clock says h=6 m=54
